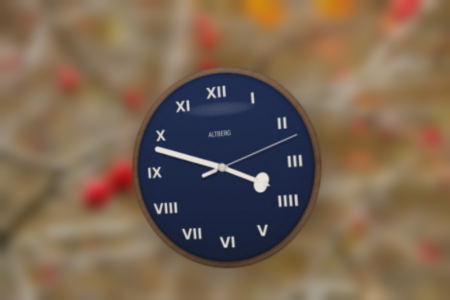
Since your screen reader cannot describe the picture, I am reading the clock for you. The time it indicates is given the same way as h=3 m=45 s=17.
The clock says h=3 m=48 s=12
